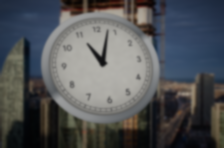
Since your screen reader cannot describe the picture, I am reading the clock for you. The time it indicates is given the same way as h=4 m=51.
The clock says h=11 m=3
